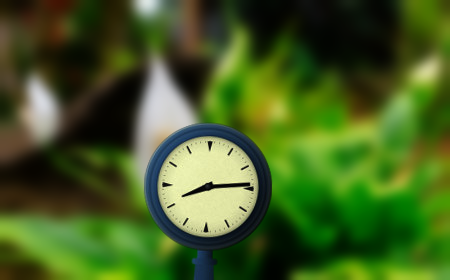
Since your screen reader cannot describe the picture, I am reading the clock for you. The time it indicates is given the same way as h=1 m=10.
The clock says h=8 m=14
